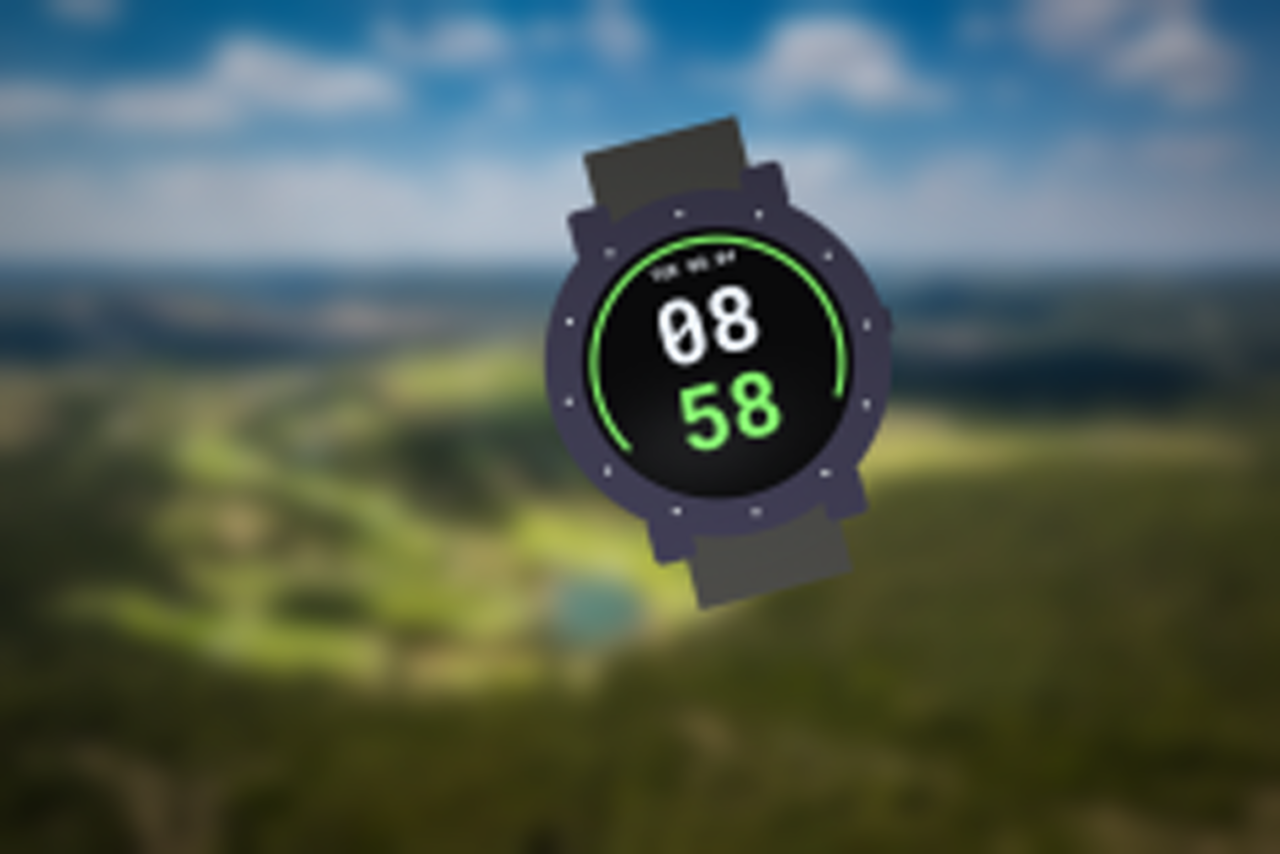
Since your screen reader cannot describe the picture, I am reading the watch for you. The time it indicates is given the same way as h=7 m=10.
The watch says h=8 m=58
